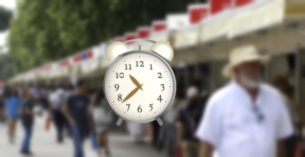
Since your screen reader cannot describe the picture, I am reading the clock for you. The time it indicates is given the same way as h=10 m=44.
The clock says h=10 m=38
